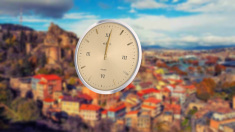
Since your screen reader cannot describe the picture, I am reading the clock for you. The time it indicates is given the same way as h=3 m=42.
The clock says h=12 m=1
